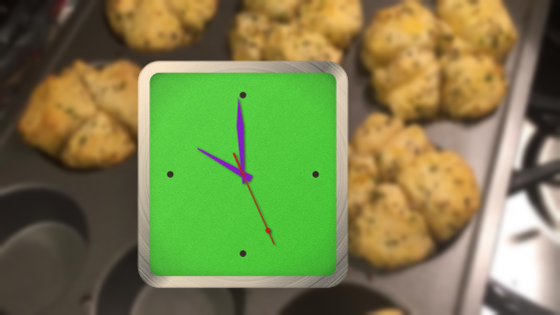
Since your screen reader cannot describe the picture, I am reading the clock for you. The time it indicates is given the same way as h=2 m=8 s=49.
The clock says h=9 m=59 s=26
